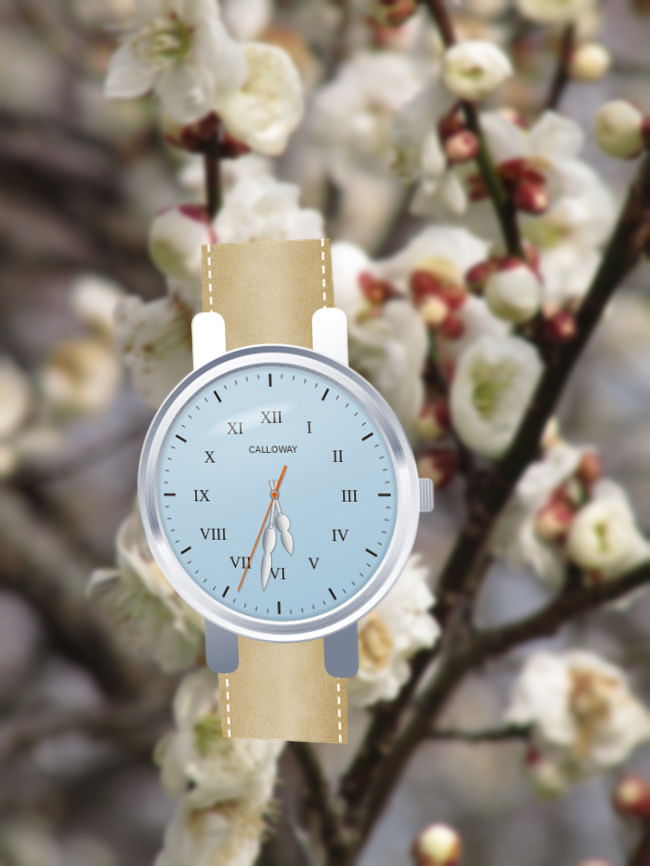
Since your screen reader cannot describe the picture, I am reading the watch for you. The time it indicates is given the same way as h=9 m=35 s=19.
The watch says h=5 m=31 s=34
